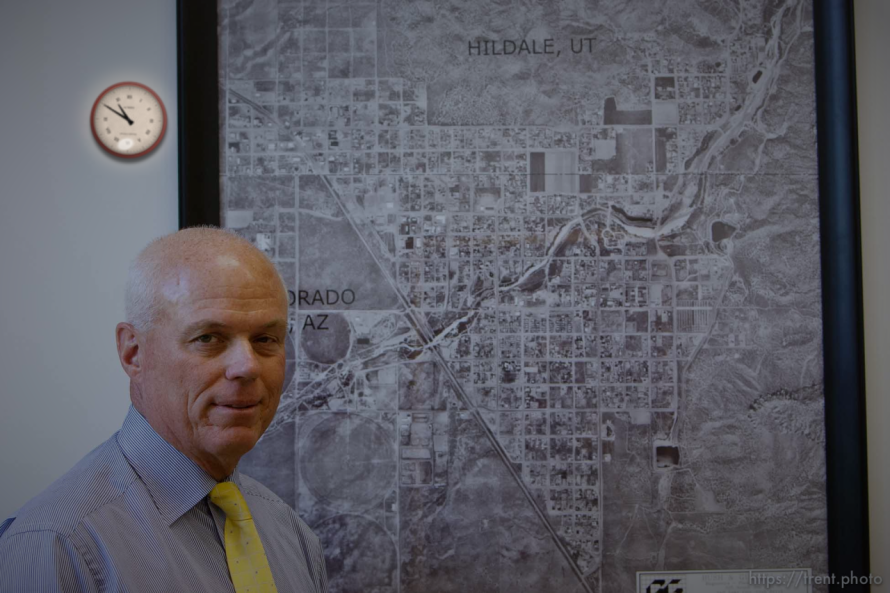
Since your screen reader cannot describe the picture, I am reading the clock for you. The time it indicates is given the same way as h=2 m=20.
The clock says h=10 m=50
